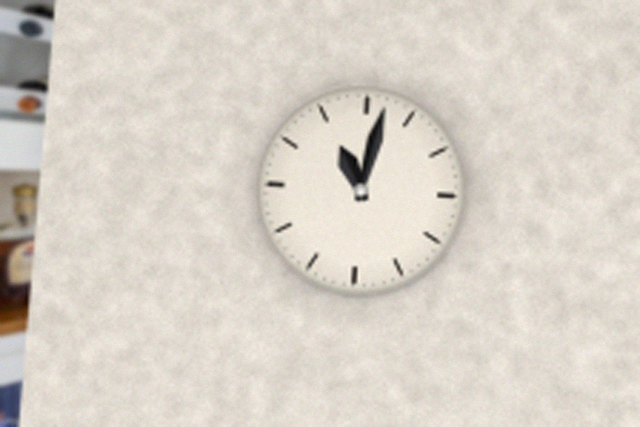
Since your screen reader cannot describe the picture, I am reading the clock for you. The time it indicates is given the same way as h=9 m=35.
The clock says h=11 m=2
